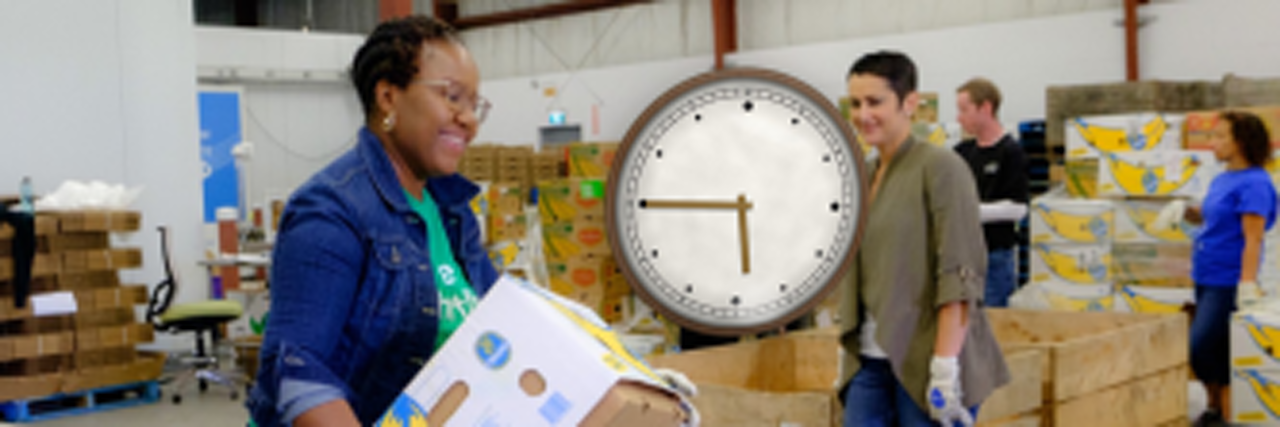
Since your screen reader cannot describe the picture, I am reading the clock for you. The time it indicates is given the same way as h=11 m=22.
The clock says h=5 m=45
